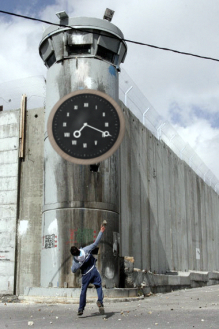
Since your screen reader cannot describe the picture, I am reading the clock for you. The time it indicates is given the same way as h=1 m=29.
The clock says h=7 m=19
